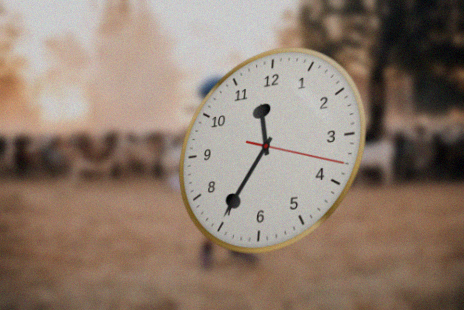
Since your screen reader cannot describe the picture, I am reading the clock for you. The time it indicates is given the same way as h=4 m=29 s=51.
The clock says h=11 m=35 s=18
